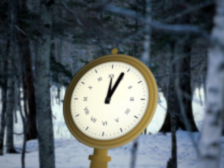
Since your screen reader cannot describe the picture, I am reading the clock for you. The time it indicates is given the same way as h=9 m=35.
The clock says h=12 m=4
